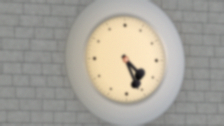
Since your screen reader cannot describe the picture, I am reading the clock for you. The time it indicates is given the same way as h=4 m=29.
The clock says h=4 m=26
